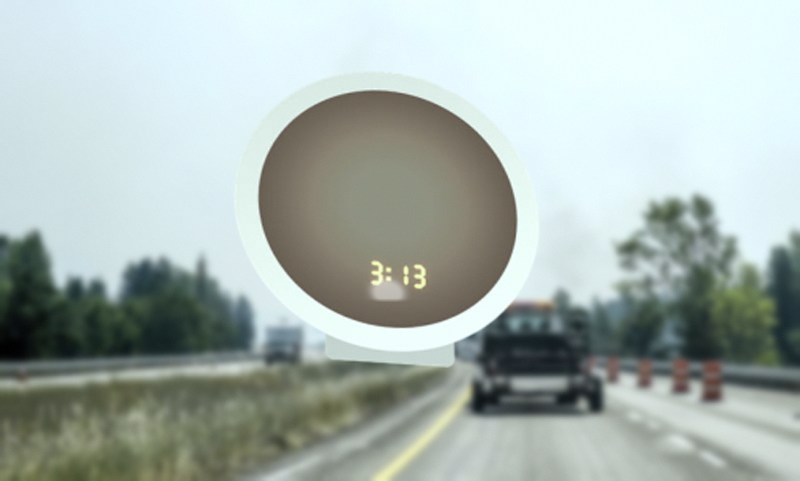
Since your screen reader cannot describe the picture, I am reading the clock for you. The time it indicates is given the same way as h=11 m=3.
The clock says h=3 m=13
